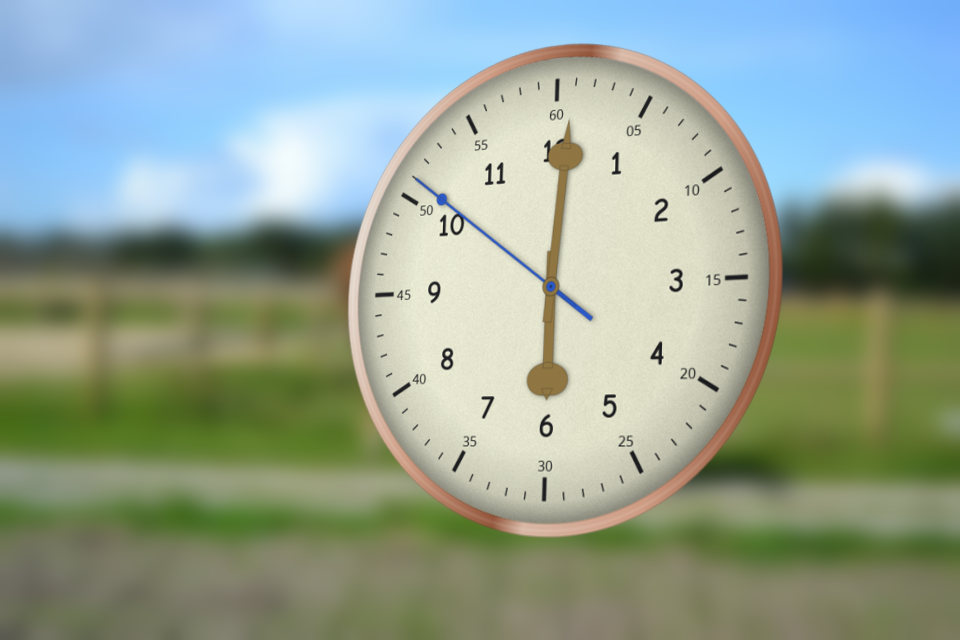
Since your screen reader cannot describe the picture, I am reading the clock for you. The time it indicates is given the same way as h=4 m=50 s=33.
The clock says h=6 m=0 s=51
